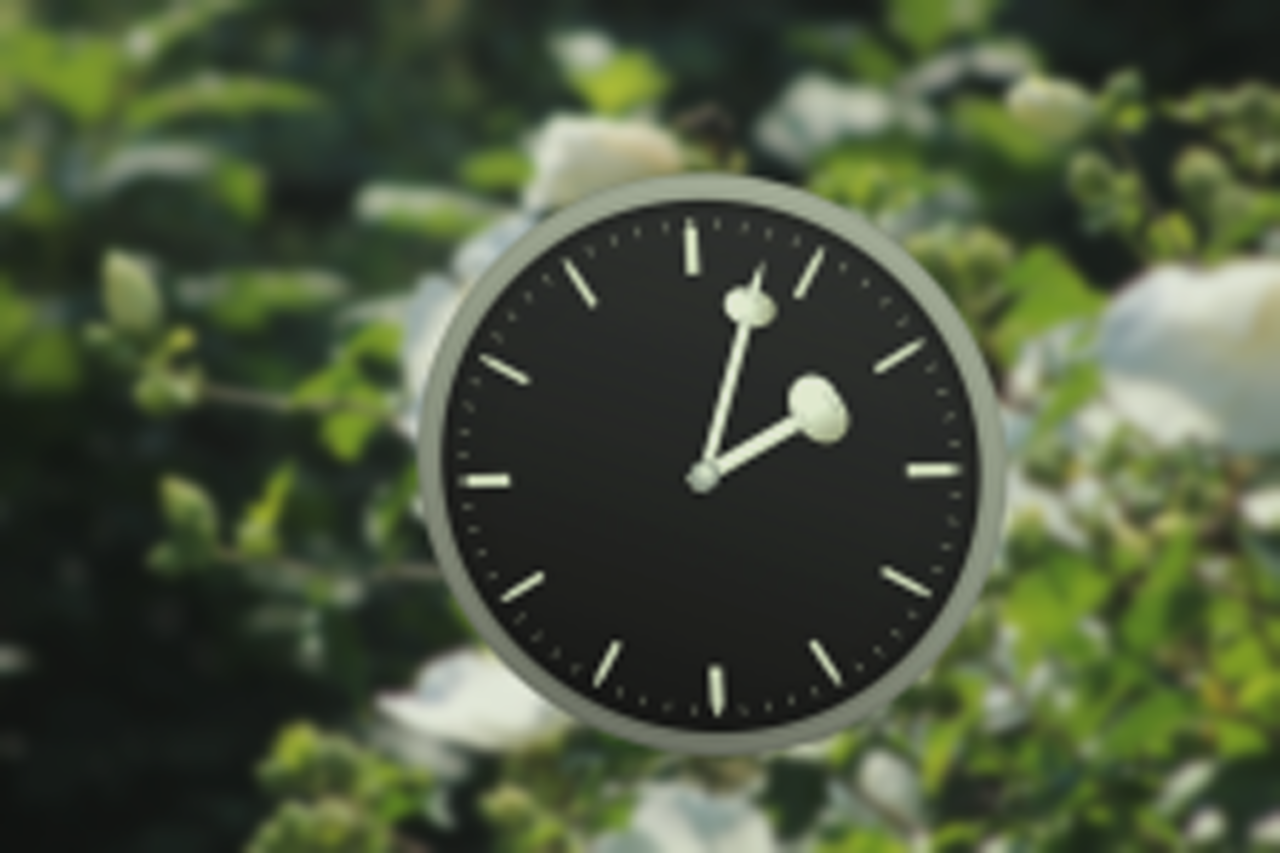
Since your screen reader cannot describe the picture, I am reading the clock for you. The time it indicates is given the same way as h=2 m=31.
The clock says h=2 m=3
